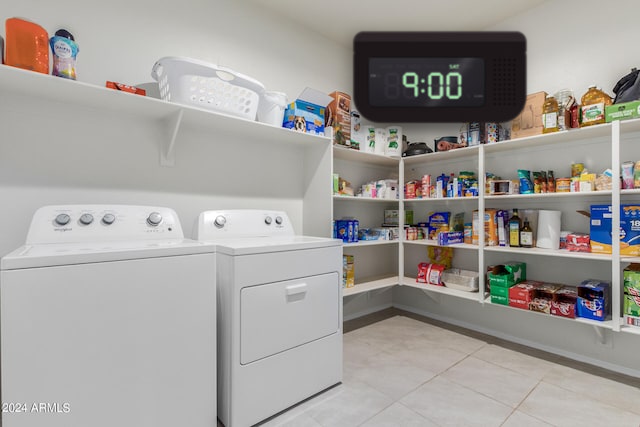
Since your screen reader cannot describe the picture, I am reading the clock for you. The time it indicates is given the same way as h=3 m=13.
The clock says h=9 m=0
